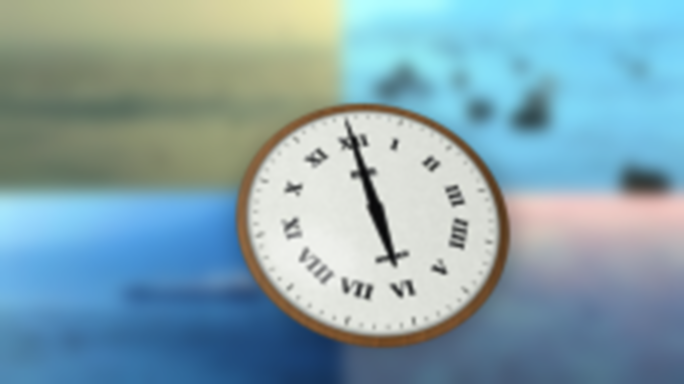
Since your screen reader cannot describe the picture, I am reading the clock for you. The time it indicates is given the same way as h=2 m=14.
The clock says h=6 m=0
